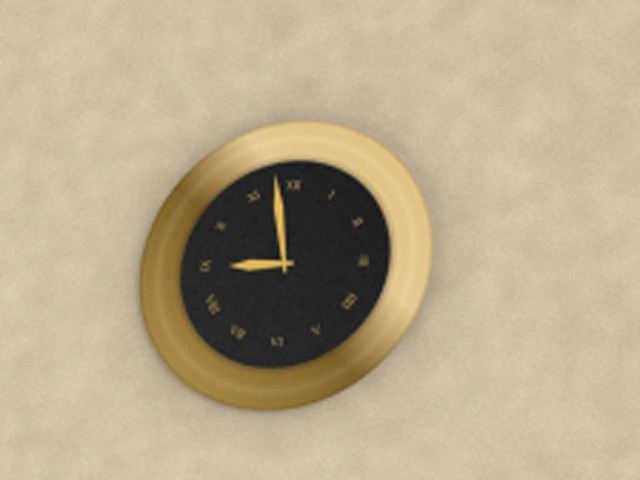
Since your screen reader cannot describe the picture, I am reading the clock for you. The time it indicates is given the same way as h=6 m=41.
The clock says h=8 m=58
